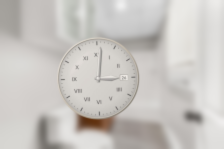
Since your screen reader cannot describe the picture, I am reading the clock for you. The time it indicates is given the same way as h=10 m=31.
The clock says h=3 m=1
